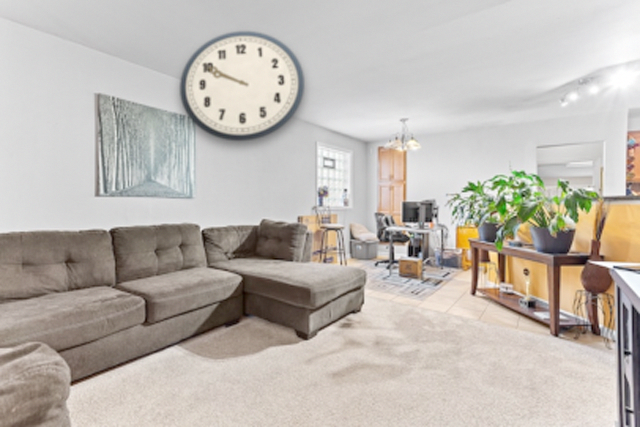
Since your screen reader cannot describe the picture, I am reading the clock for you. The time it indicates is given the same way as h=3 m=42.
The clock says h=9 m=50
